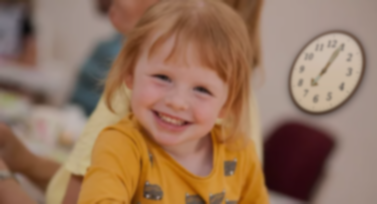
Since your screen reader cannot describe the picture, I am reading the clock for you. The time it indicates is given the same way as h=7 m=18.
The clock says h=7 m=4
